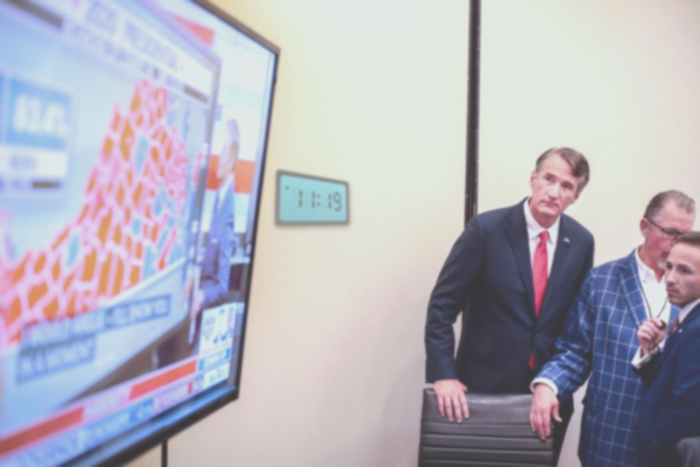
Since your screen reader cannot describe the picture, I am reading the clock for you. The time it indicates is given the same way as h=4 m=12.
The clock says h=11 m=19
